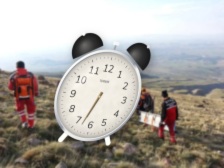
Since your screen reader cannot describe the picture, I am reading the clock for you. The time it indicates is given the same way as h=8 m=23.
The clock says h=6 m=33
